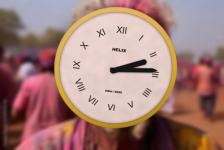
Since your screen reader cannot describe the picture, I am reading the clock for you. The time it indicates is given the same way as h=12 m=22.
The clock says h=2 m=14
